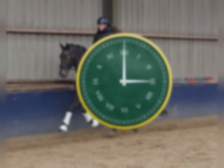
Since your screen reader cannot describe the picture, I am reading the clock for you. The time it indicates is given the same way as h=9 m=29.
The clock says h=3 m=0
